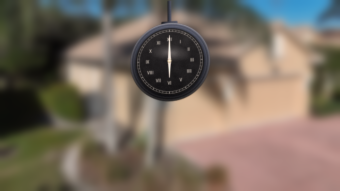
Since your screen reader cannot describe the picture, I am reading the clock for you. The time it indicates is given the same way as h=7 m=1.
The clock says h=6 m=0
